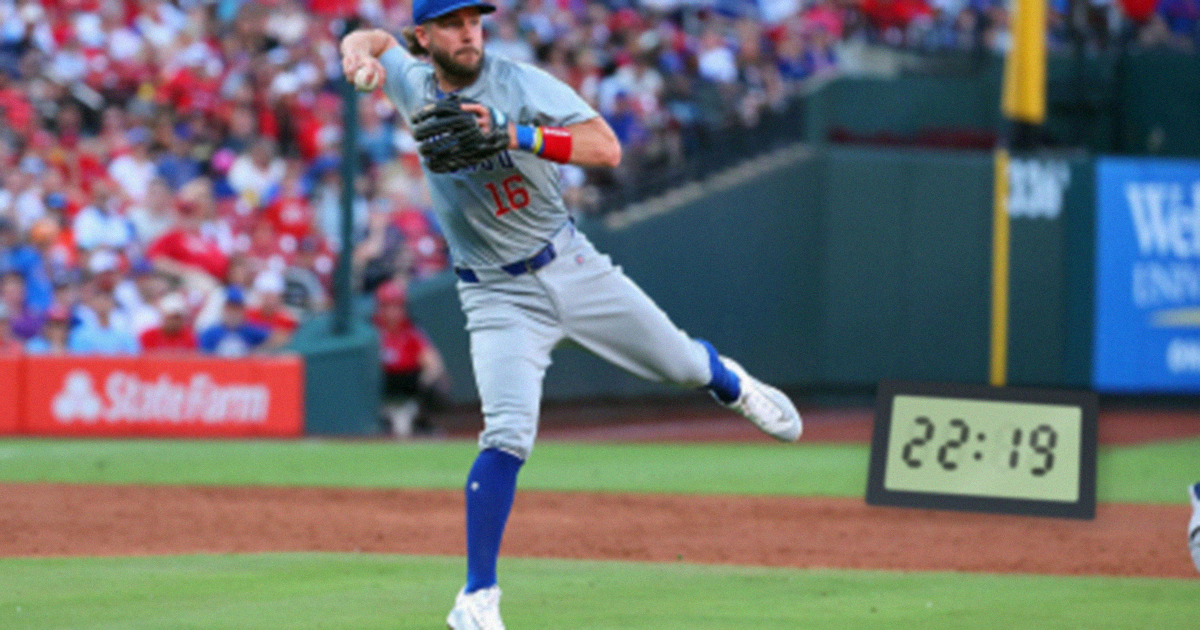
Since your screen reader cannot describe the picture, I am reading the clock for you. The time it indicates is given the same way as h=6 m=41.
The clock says h=22 m=19
